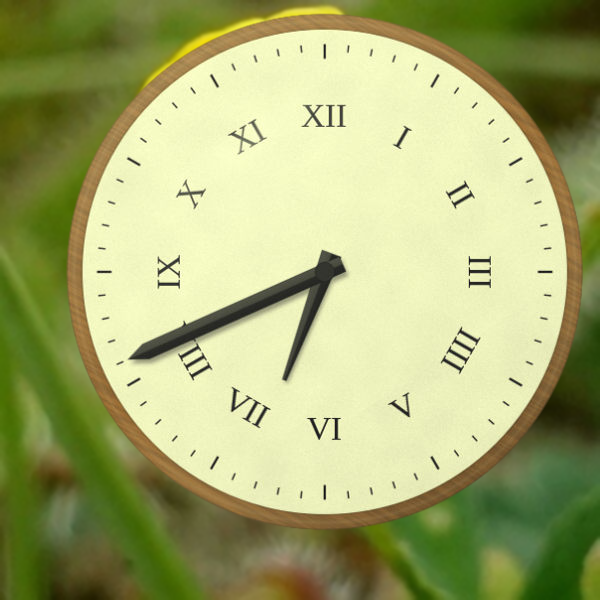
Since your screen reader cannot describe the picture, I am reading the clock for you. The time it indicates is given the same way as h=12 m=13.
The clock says h=6 m=41
